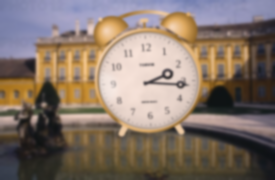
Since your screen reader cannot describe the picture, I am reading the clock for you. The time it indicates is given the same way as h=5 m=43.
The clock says h=2 m=16
